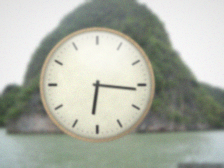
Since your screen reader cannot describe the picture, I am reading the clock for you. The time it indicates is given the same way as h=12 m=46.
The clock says h=6 m=16
